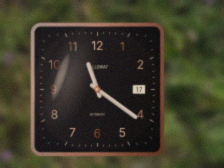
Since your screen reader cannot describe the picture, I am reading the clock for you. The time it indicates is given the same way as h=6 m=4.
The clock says h=11 m=21
